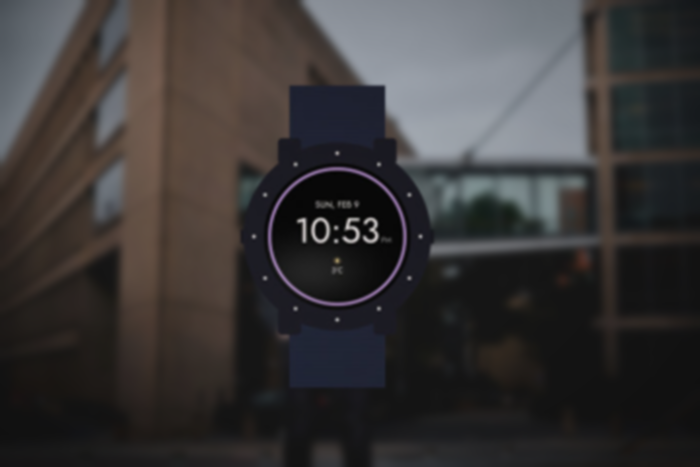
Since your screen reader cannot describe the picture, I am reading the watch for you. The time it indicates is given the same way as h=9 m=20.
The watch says h=10 m=53
